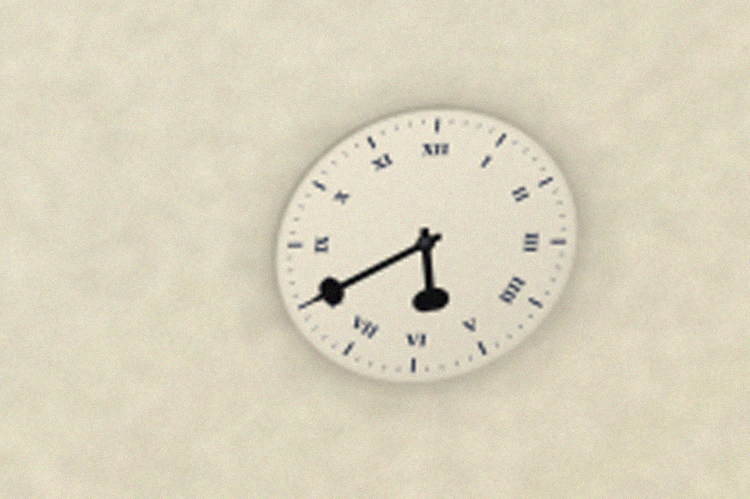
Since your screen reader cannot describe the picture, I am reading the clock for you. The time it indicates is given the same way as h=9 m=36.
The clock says h=5 m=40
